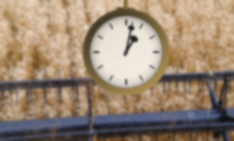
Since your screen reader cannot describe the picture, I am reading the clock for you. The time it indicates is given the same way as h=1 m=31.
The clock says h=1 m=2
